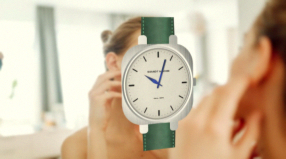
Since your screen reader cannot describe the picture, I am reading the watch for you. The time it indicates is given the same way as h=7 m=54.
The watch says h=10 m=3
